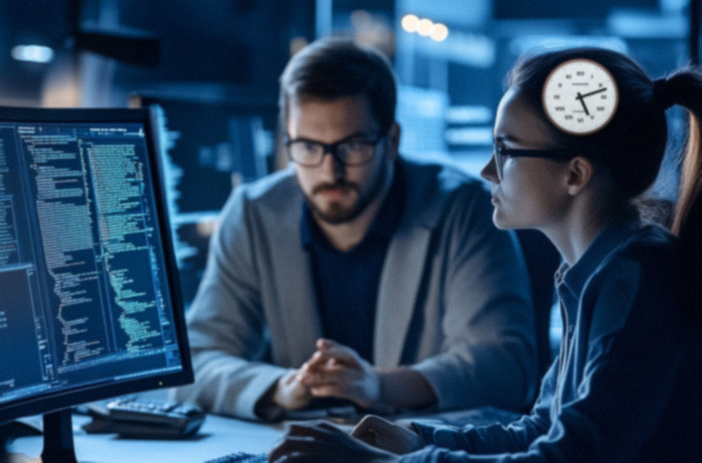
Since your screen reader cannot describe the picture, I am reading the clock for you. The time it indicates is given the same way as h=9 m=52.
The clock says h=5 m=12
